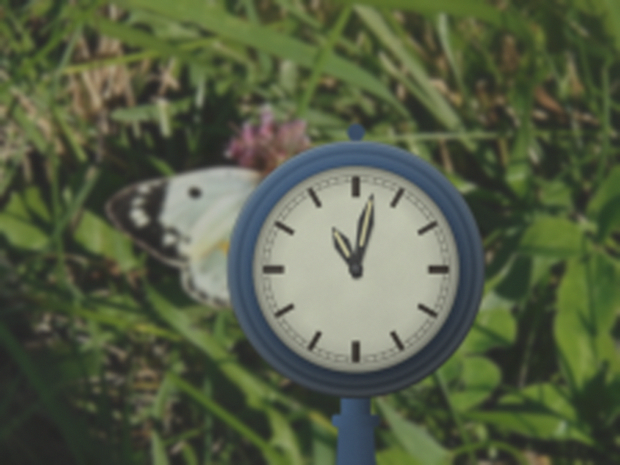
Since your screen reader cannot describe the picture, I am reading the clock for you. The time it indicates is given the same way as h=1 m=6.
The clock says h=11 m=2
